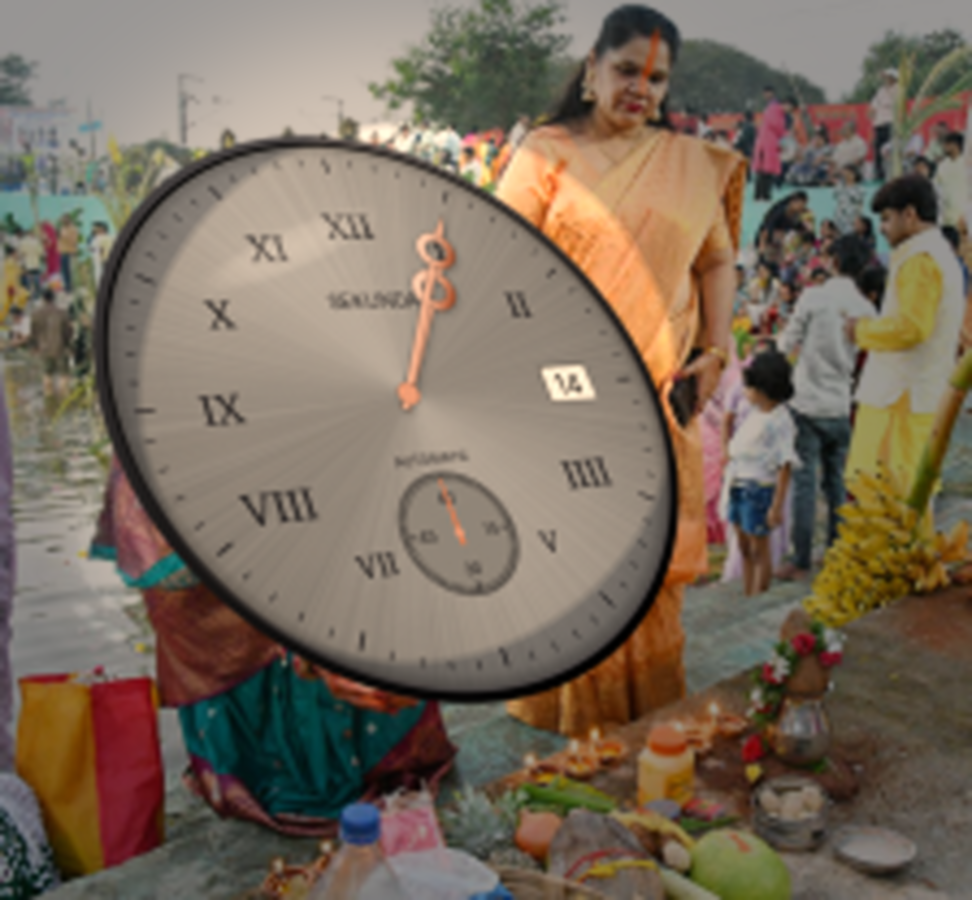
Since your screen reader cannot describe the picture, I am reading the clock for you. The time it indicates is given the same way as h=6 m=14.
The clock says h=1 m=5
